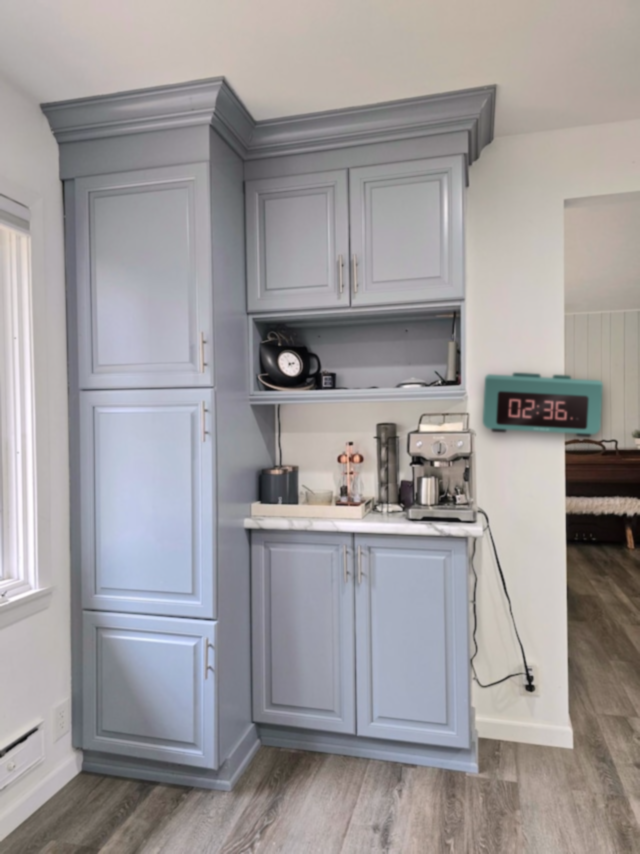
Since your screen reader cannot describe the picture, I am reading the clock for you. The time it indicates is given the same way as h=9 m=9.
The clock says h=2 m=36
